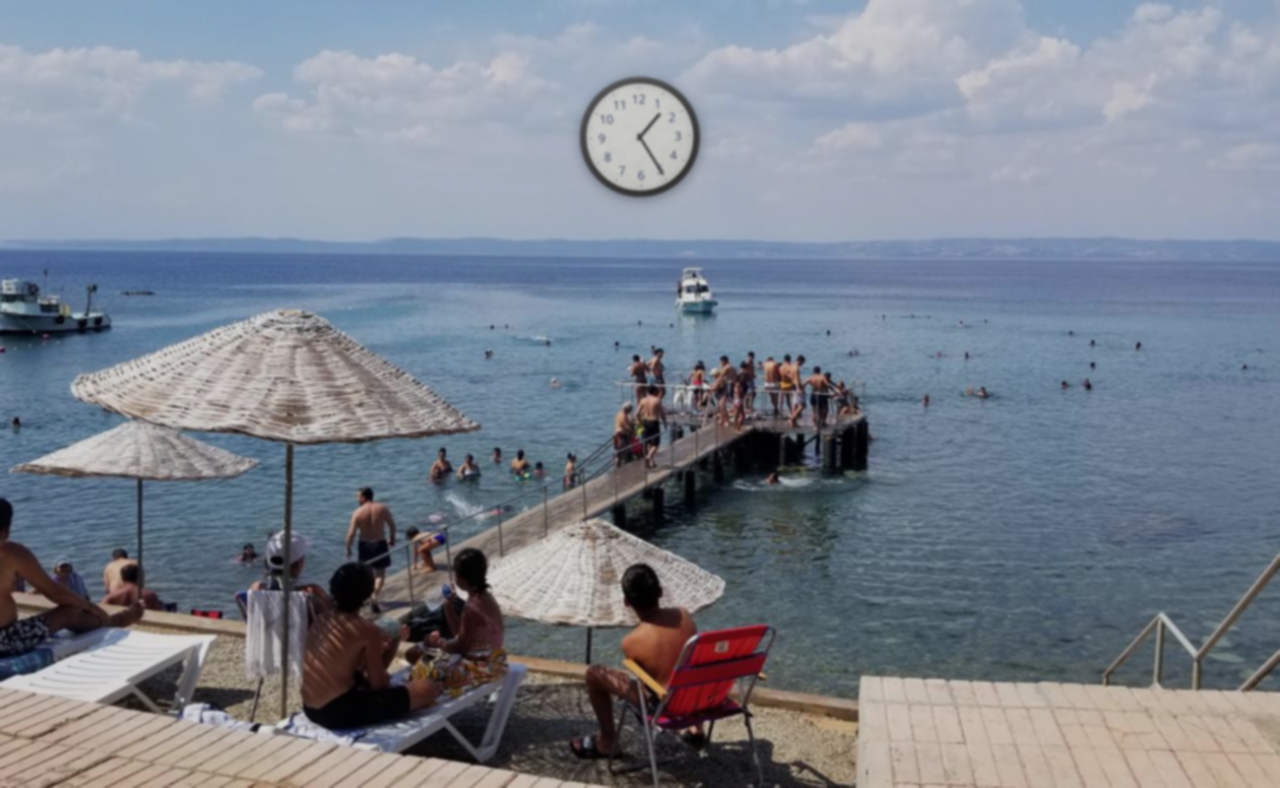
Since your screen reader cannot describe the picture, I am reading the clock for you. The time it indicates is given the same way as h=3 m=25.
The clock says h=1 m=25
